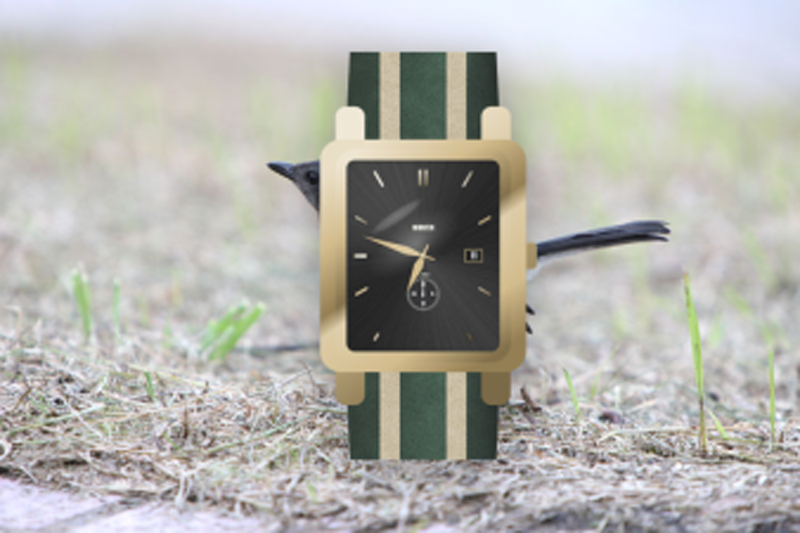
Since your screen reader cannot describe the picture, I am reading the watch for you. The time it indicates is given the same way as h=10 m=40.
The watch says h=6 m=48
